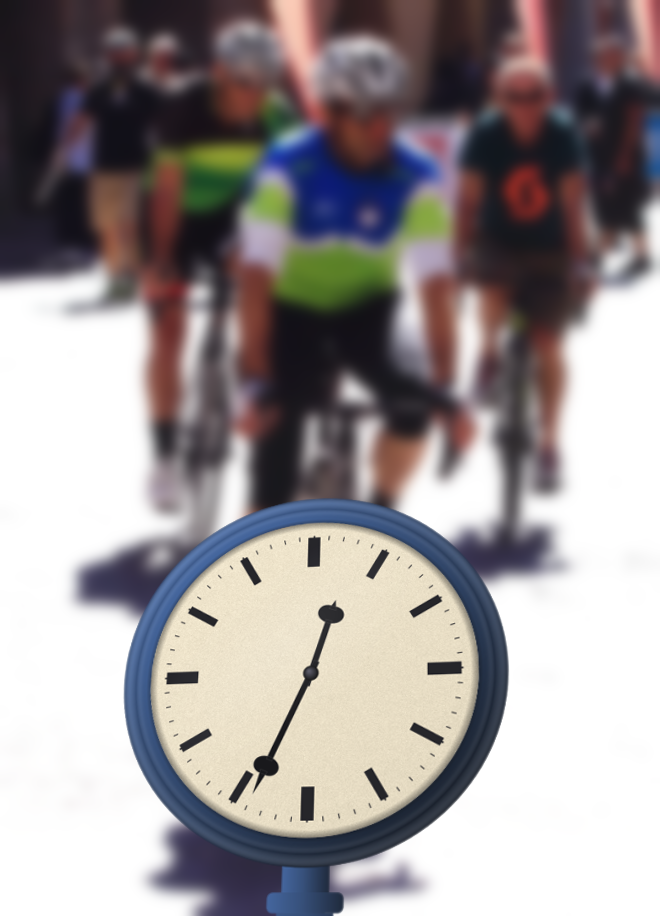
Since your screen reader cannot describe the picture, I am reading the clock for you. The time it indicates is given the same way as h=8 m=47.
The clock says h=12 m=34
